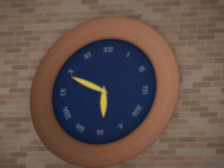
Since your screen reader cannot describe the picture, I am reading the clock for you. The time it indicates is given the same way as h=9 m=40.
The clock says h=5 m=49
